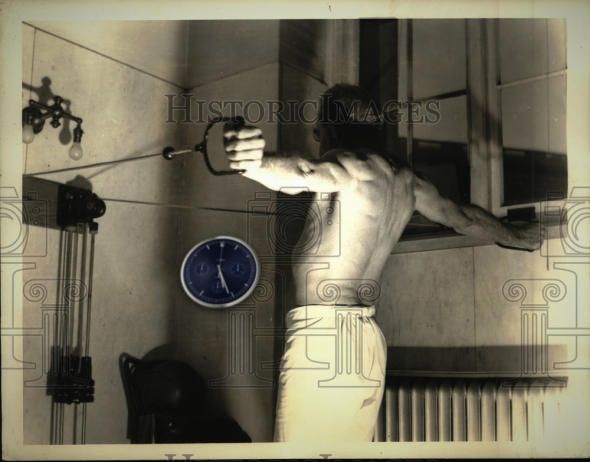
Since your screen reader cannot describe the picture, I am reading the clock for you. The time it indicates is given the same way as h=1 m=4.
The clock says h=5 m=26
